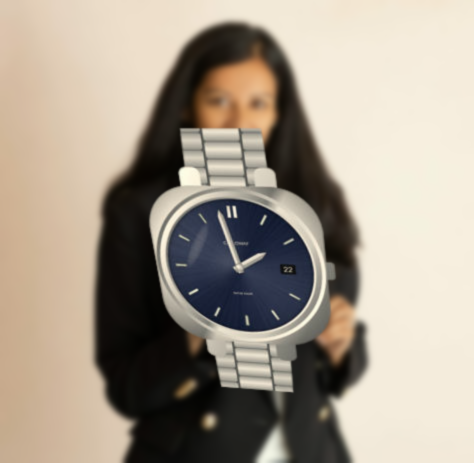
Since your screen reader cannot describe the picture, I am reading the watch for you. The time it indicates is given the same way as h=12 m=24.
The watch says h=1 m=58
